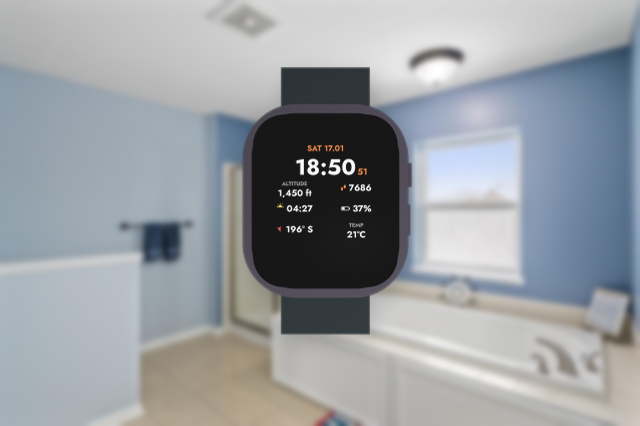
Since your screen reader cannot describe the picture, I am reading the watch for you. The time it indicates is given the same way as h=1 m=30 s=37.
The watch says h=18 m=50 s=51
